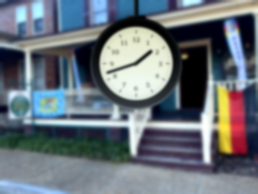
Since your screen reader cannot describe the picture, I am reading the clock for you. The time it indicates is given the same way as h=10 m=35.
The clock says h=1 m=42
